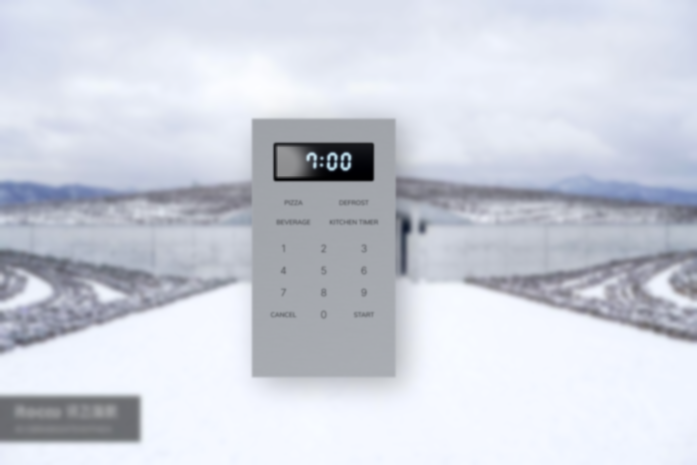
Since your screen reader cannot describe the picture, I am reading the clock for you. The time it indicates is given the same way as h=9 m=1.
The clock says h=7 m=0
